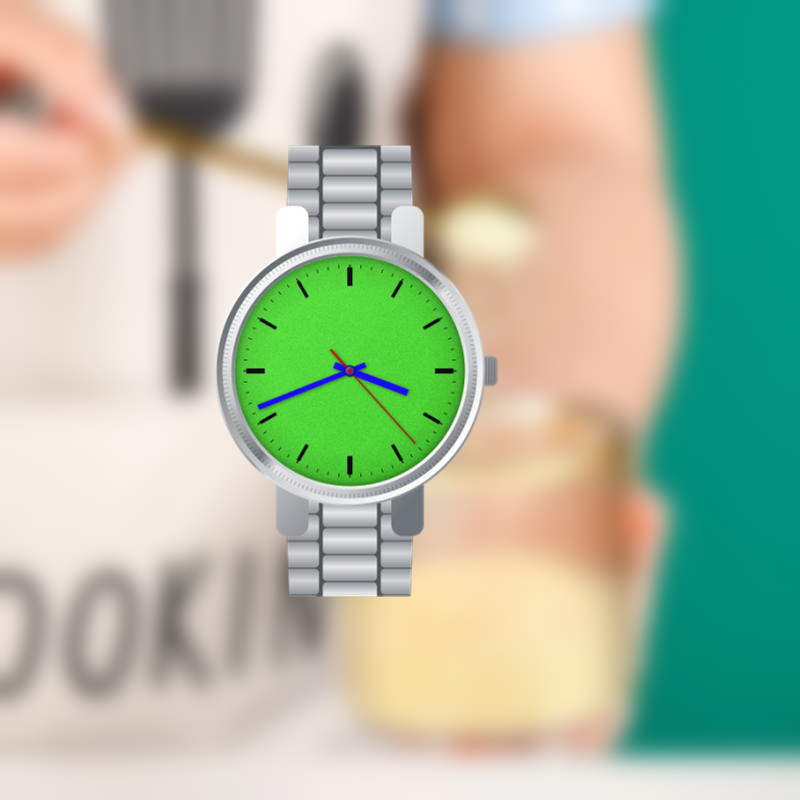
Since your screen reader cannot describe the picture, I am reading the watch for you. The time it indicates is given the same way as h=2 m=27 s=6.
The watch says h=3 m=41 s=23
